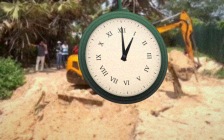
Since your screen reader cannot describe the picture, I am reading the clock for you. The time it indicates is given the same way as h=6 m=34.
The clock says h=1 m=0
